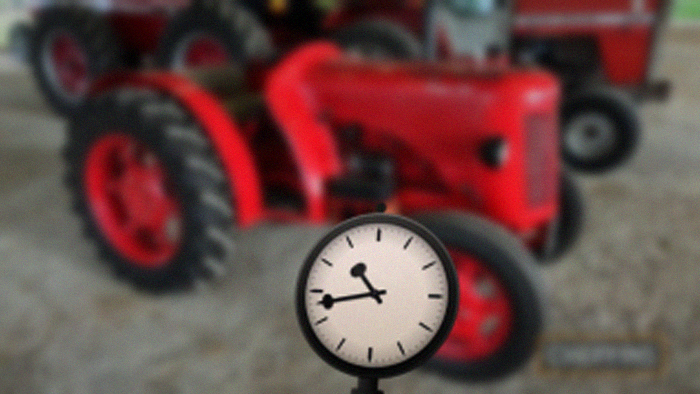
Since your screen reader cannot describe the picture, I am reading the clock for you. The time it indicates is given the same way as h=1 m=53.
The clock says h=10 m=43
